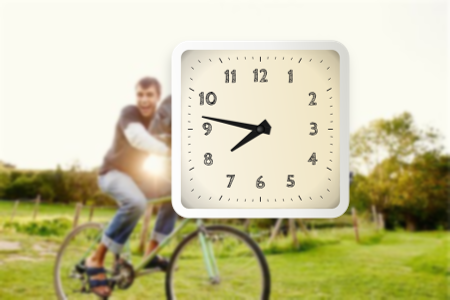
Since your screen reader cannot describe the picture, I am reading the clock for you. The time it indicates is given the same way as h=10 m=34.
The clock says h=7 m=47
